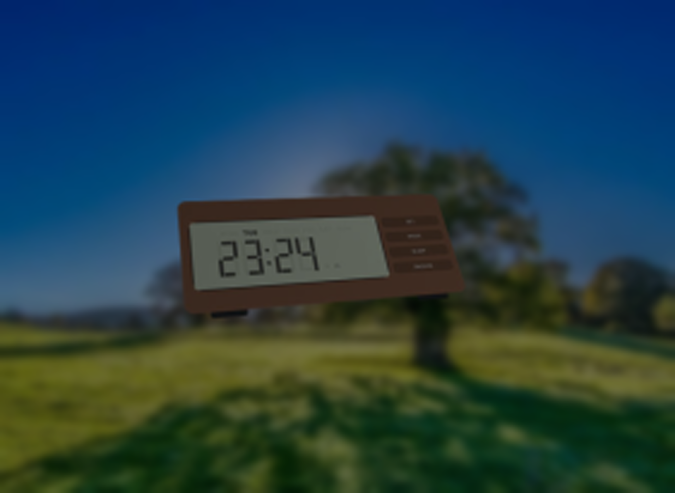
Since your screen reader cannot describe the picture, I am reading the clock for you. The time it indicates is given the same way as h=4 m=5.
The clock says h=23 m=24
